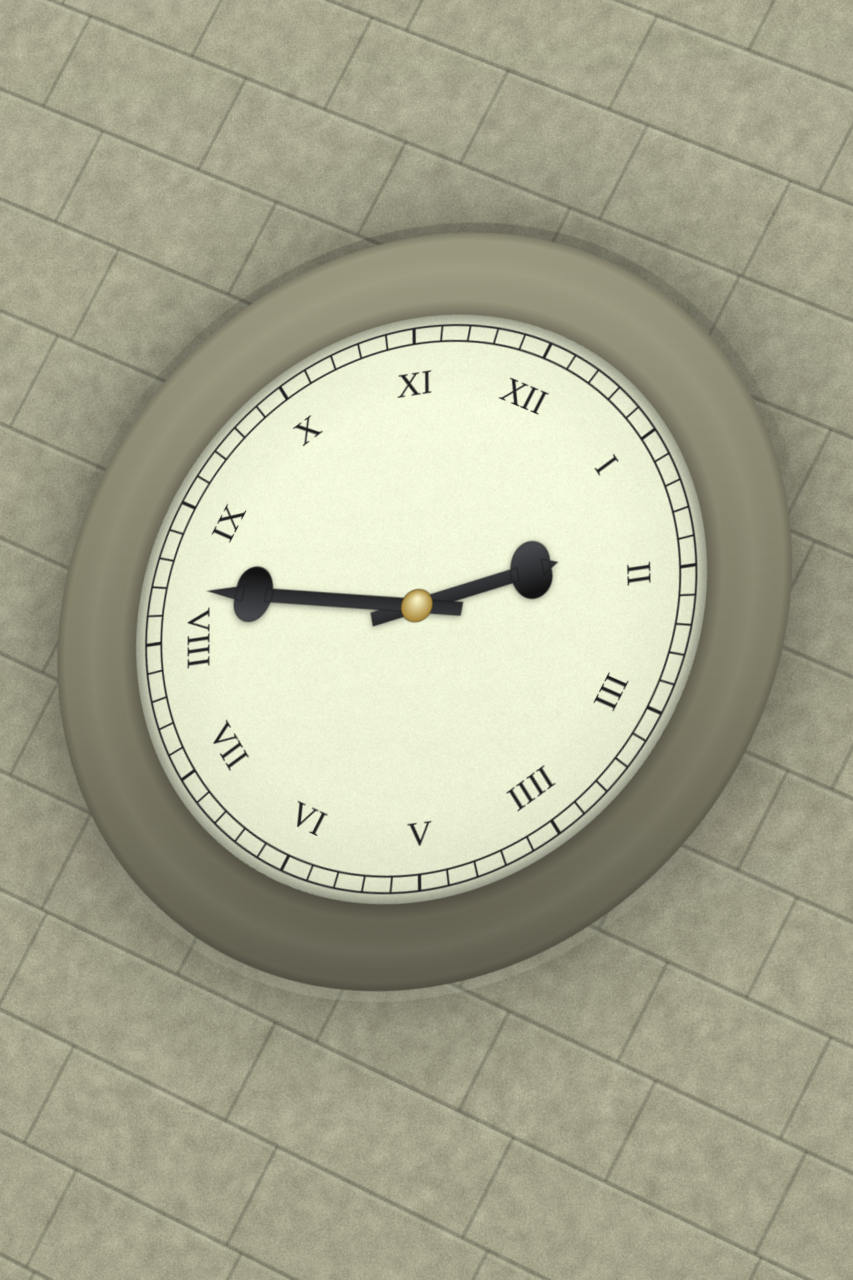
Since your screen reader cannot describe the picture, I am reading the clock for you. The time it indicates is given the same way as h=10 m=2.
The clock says h=1 m=42
